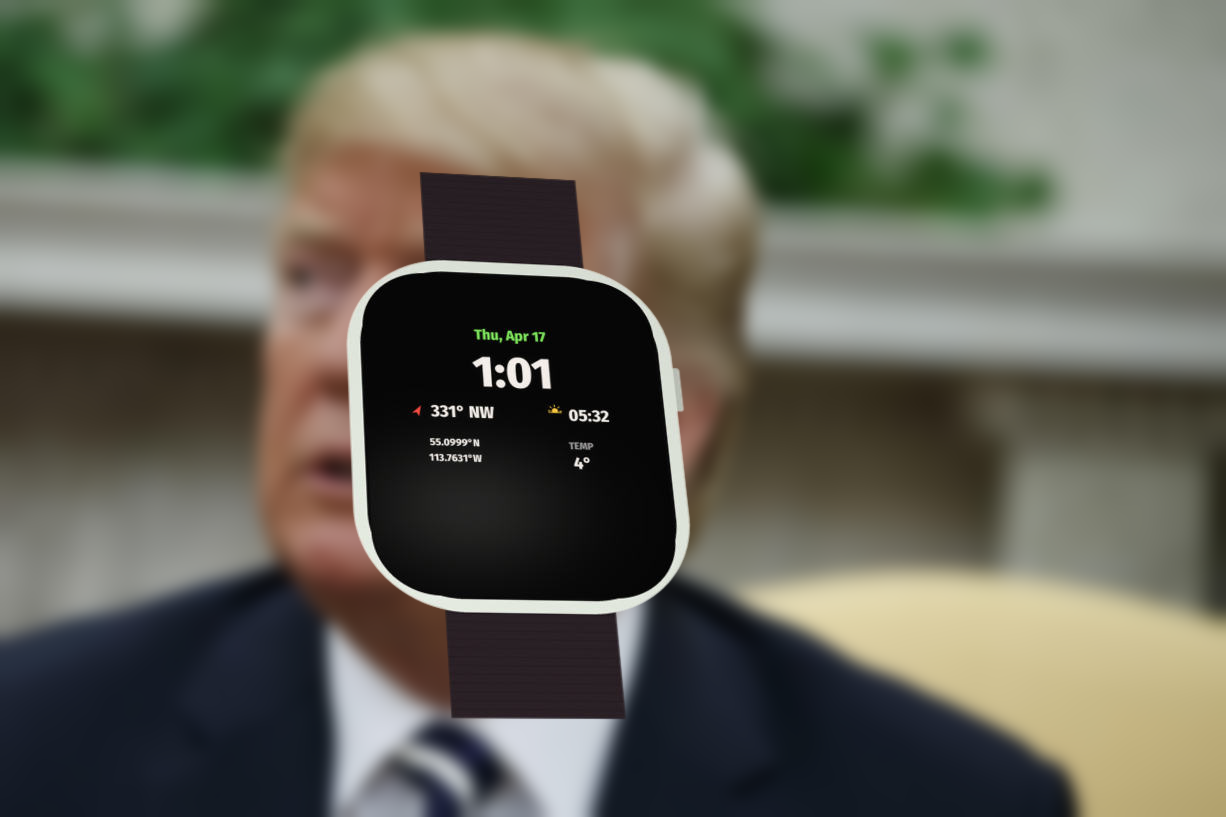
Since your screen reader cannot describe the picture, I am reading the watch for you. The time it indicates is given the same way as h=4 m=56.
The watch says h=1 m=1
